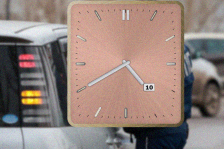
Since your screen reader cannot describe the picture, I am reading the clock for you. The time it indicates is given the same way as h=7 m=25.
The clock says h=4 m=40
